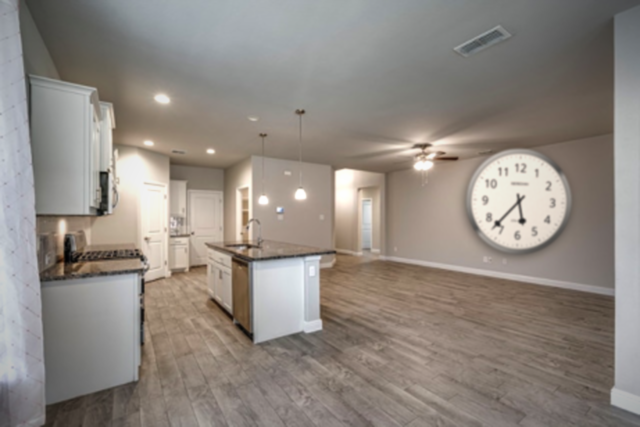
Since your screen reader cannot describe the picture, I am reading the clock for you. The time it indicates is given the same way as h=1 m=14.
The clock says h=5 m=37
